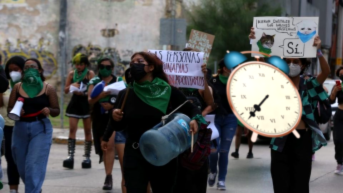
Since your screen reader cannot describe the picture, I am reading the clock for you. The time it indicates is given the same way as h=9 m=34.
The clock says h=7 m=38
